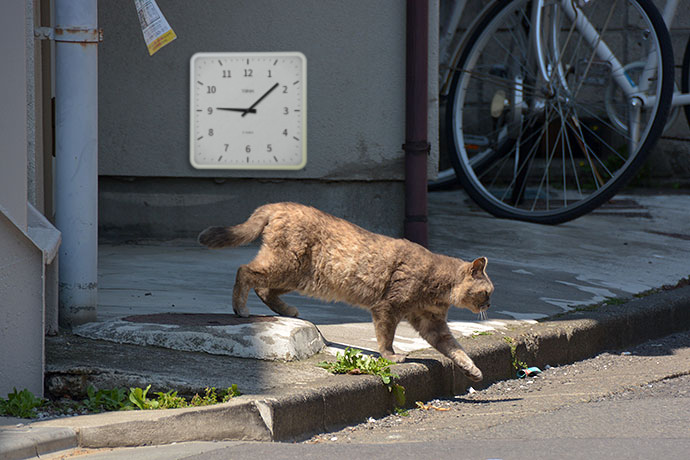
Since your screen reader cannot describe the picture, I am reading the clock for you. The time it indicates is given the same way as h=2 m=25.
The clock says h=9 m=8
